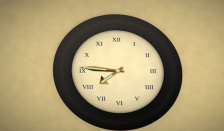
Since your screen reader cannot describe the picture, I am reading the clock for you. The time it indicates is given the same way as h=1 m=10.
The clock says h=7 m=46
